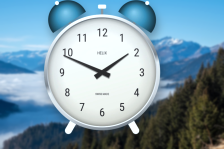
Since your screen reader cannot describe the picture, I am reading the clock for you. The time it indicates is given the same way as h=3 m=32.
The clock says h=1 m=49
